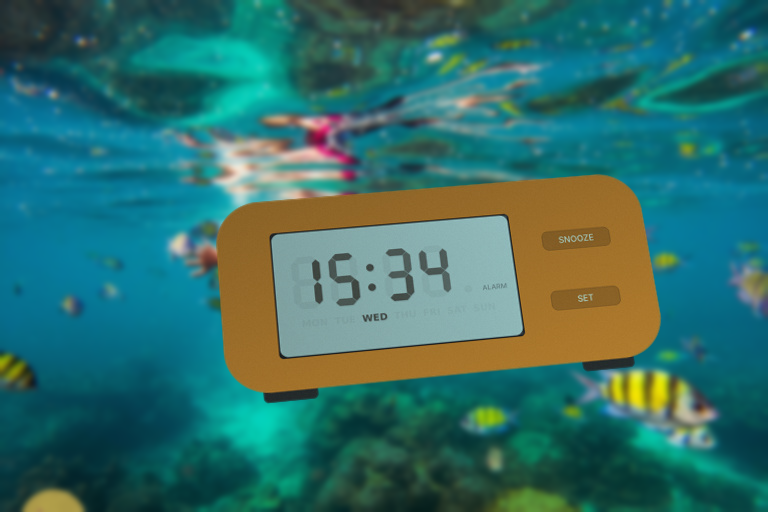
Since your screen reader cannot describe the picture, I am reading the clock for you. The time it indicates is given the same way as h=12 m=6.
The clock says h=15 m=34
